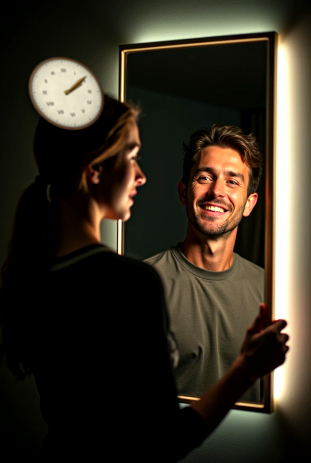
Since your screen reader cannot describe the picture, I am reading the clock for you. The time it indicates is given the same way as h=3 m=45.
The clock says h=2 m=9
